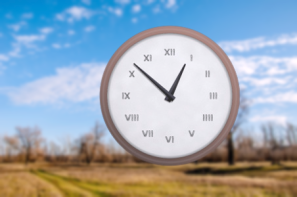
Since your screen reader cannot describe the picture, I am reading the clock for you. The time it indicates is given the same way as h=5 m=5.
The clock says h=12 m=52
